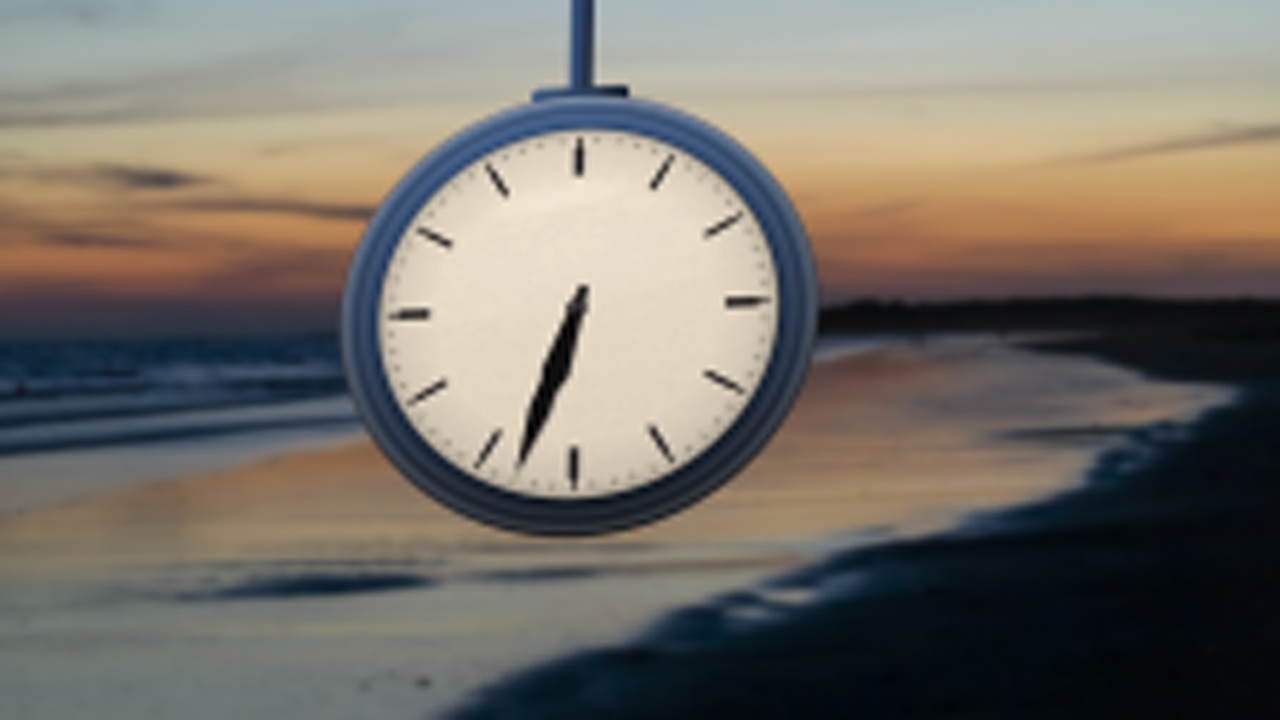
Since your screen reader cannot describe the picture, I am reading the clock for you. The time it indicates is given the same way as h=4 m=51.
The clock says h=6 m=33
